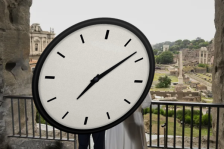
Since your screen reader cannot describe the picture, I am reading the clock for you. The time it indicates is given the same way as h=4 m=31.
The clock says h=7 m=8
